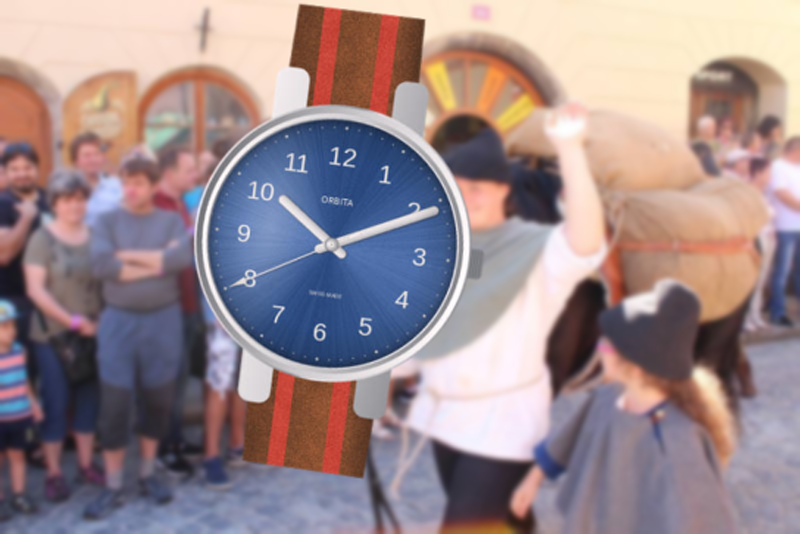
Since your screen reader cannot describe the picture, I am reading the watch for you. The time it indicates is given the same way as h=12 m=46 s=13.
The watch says h=10 m=10 s=40
